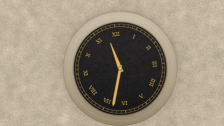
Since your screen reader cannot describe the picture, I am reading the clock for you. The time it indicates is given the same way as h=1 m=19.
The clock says h=11 m=33
